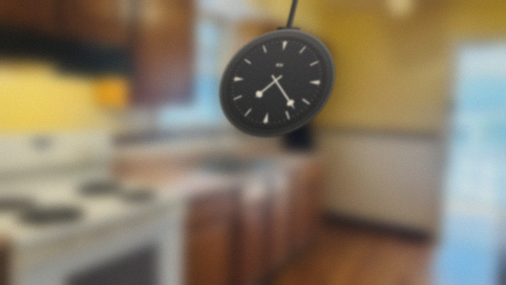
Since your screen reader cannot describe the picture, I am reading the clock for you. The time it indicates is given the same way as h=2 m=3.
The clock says h=7 m=23
